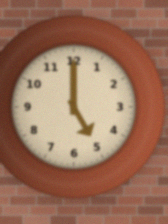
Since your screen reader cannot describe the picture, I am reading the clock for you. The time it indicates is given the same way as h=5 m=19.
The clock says h=5 m=0
